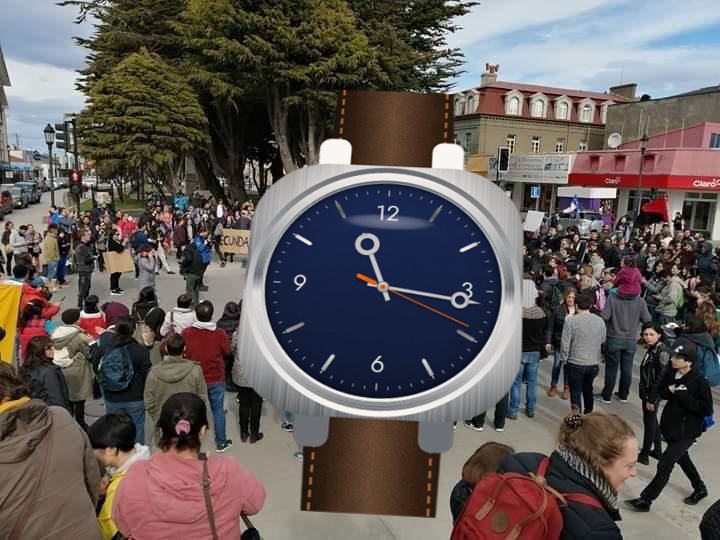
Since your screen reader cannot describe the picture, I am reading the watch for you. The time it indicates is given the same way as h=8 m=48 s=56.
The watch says h=11 m=16 s=19
